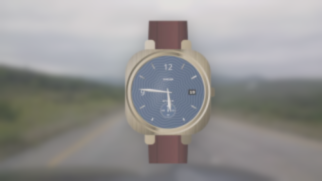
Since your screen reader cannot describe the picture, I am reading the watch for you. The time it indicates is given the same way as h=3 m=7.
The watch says h=5 m=46
